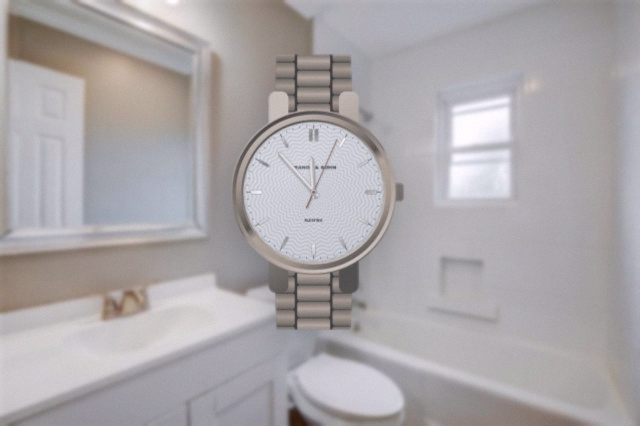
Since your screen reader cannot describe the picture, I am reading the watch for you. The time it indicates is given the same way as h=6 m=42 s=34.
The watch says h=11 m=53 s=4
